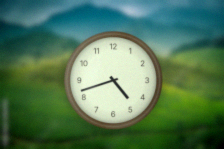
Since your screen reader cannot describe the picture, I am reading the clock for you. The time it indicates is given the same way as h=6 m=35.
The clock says h=4 m=42
